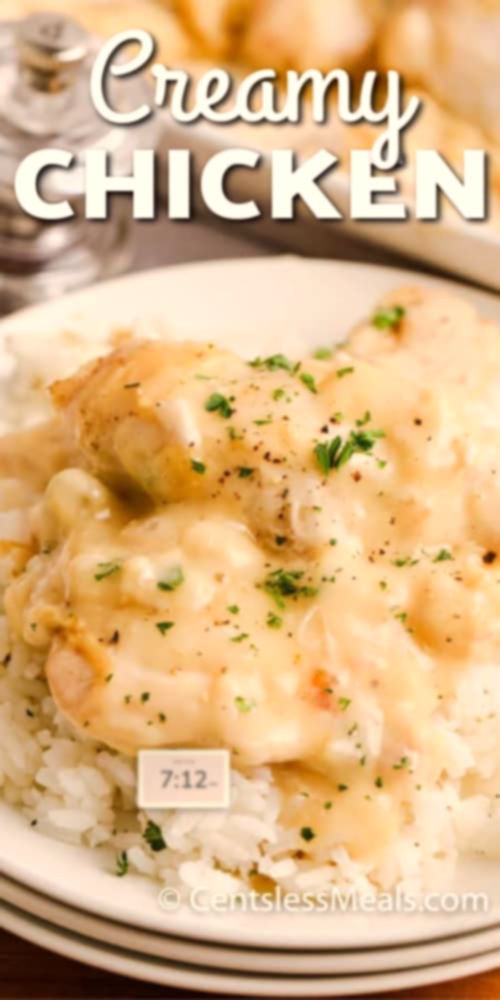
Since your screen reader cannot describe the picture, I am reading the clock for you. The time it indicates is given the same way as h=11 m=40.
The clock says h=7 m=12
